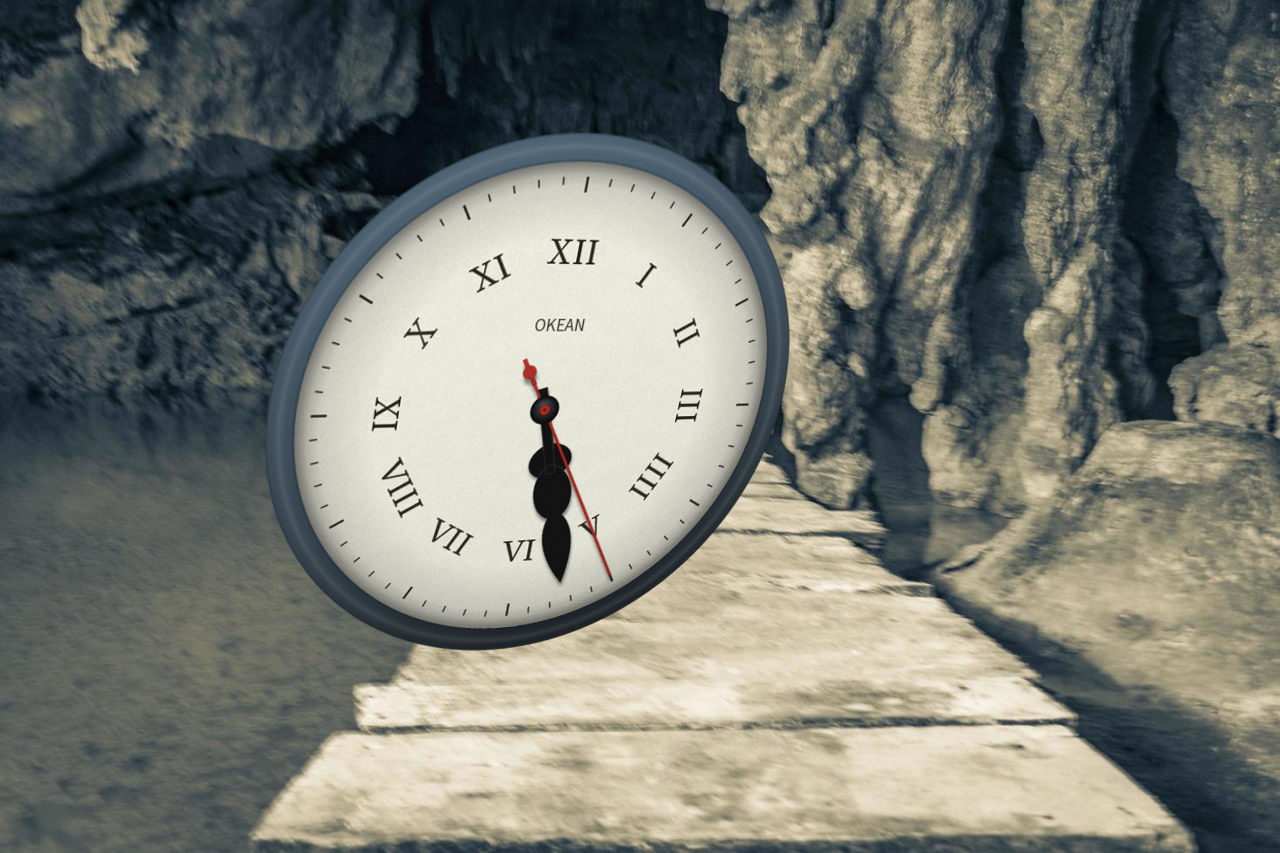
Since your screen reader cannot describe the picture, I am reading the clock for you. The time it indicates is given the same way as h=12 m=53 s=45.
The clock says h=5 m=27 s=25
